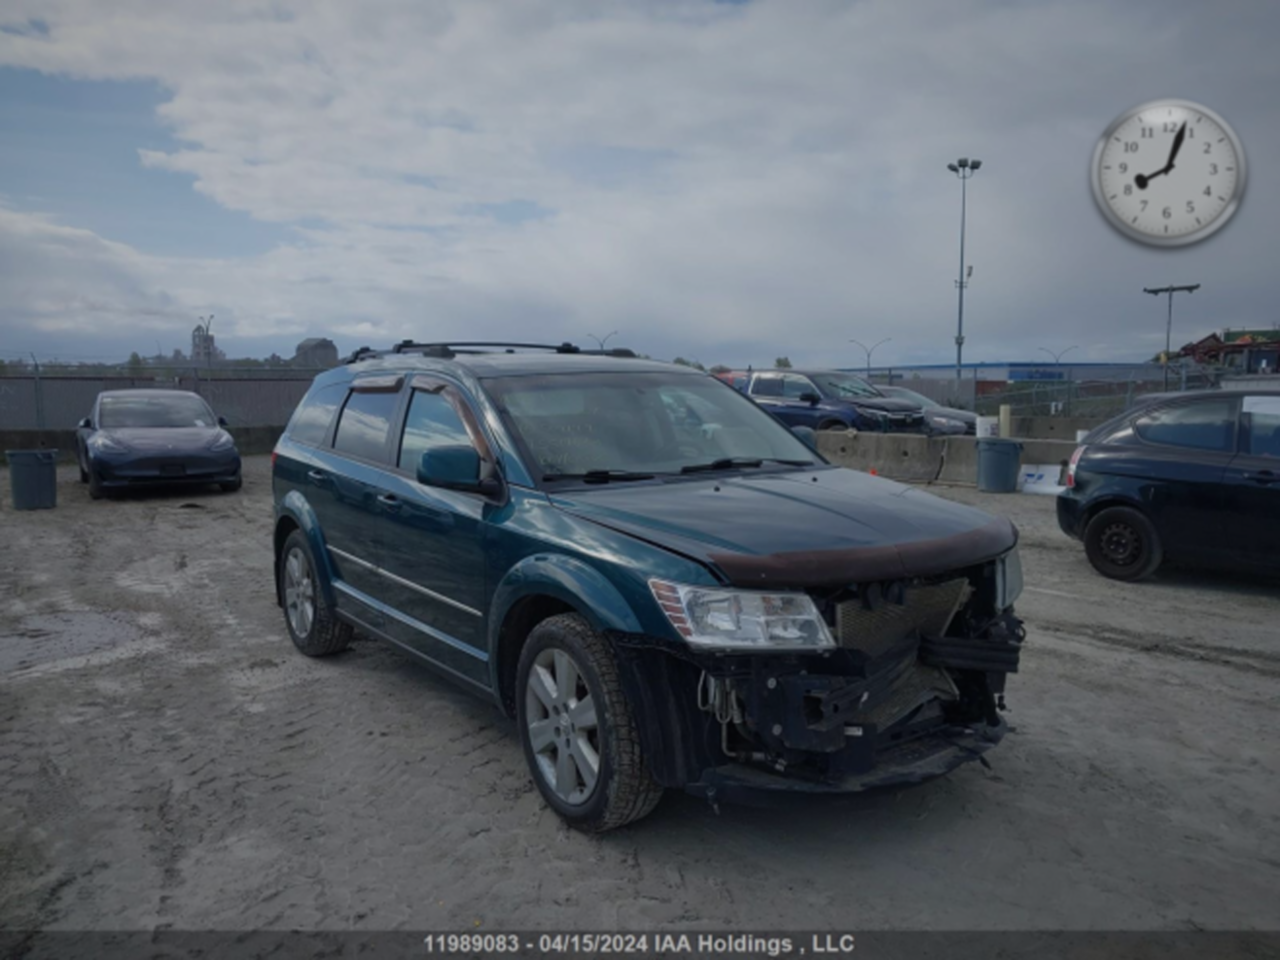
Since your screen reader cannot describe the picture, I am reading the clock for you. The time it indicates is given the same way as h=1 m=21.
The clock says h=8 m=3
